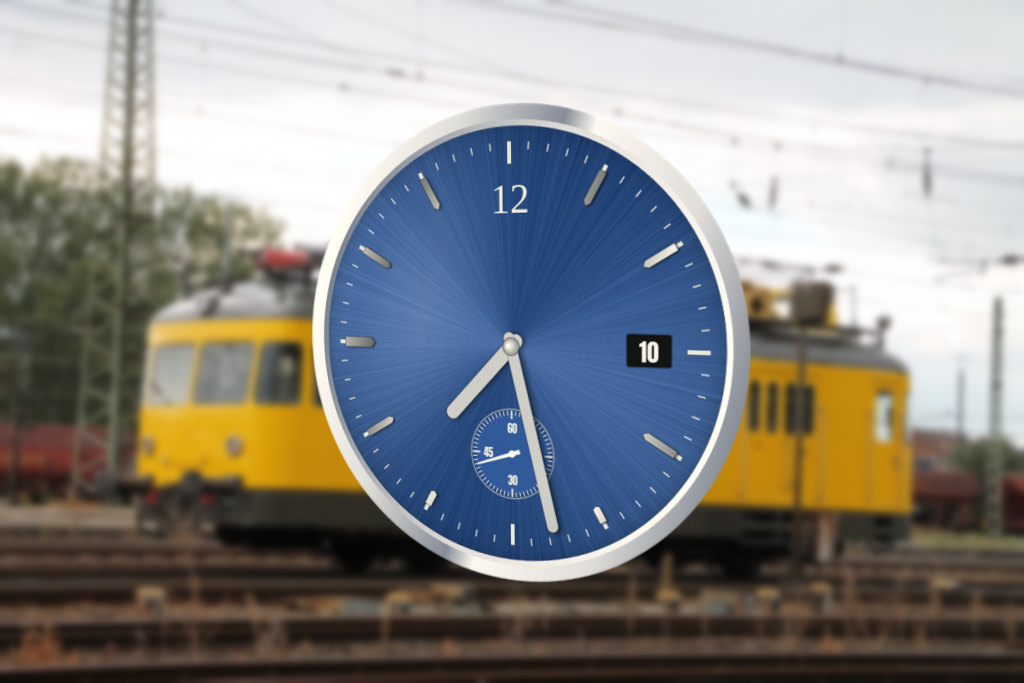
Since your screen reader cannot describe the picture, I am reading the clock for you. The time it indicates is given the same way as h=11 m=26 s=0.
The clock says h=7 m=27 s=42
